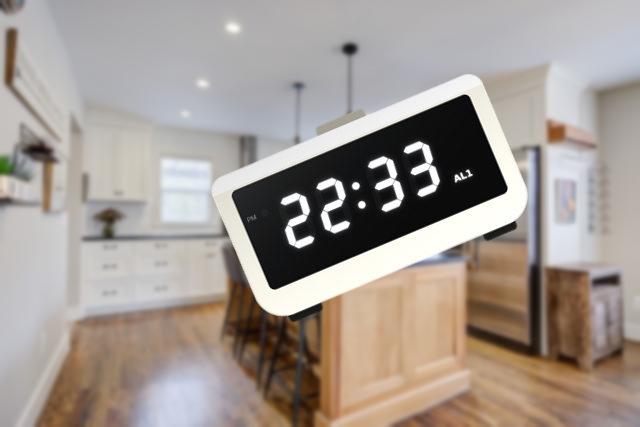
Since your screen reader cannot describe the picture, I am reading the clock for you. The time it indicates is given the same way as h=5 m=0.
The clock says h=22 m=33
